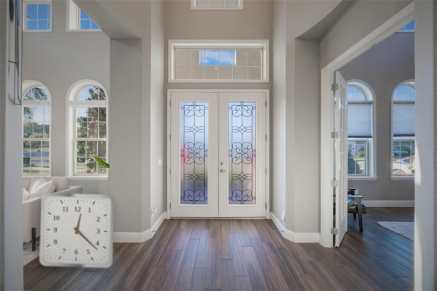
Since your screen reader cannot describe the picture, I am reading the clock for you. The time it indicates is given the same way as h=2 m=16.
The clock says h=12 m=22
